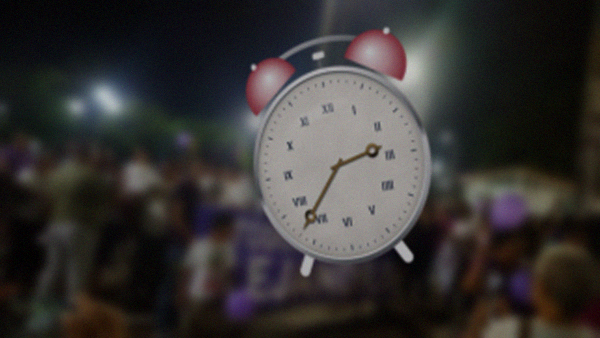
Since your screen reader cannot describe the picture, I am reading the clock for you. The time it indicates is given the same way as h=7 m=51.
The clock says h=2 m=37
